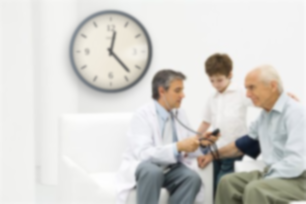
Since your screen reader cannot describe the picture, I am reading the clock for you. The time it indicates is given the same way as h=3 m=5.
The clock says h=12 m=23
